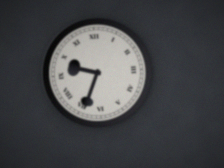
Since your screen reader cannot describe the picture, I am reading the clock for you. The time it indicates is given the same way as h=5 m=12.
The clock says h=9 m=34
